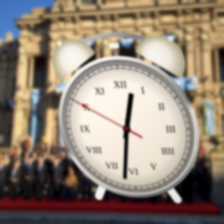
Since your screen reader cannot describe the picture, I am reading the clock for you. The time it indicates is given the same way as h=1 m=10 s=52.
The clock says h=12 m=31 s=50
